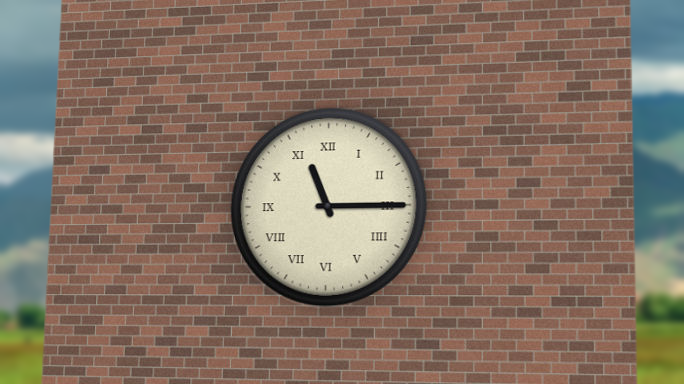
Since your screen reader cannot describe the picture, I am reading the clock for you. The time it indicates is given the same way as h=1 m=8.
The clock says h=11 m=15
